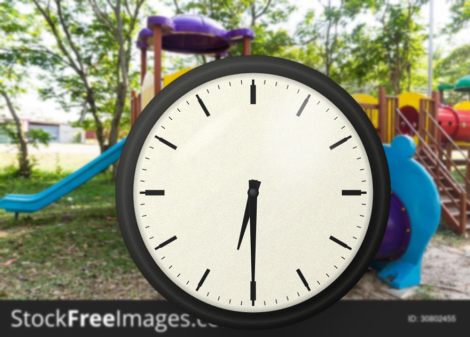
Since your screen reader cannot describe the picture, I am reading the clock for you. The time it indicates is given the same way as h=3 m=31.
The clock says h=6 m=30
